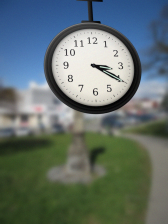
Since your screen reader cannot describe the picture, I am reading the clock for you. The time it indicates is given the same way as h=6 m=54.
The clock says h=3 m=20
